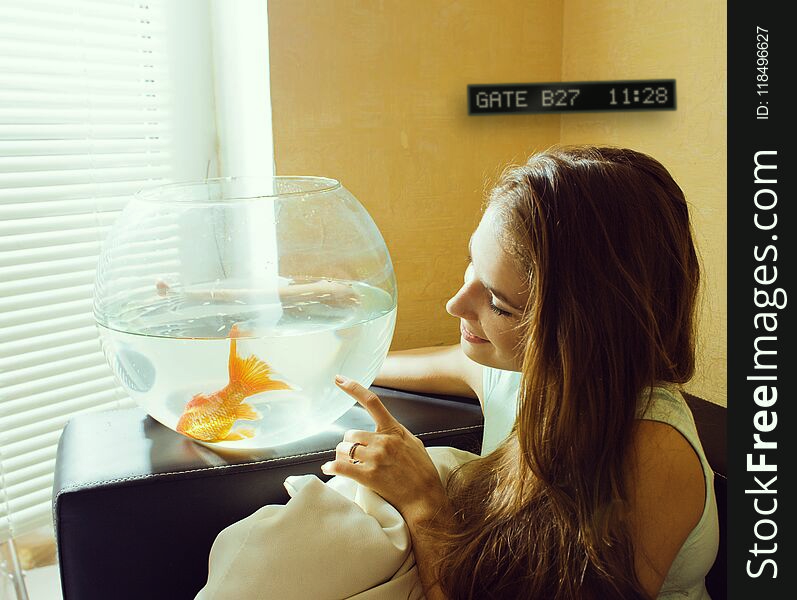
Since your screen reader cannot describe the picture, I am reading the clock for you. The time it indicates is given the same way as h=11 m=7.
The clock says h=11 m=28
